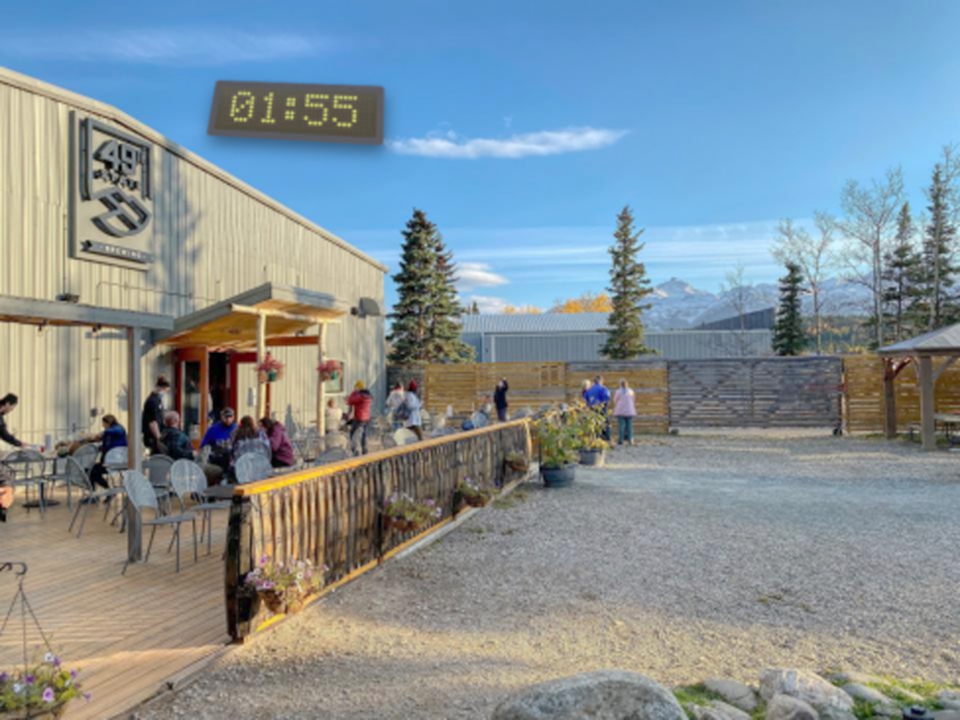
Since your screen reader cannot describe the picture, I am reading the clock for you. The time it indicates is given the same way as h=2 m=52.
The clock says h=1 m=55
